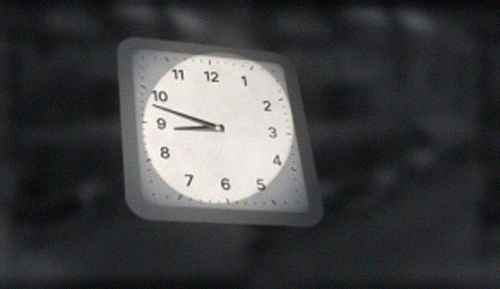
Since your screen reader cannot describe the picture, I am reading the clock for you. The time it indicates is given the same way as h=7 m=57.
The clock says h=8 m=48
